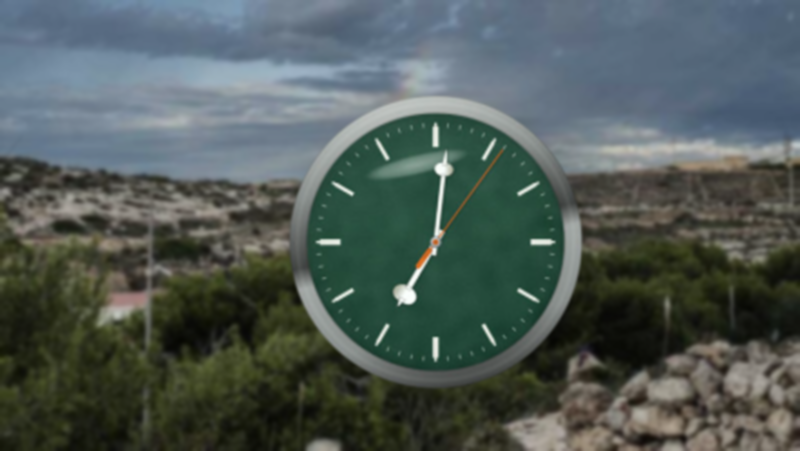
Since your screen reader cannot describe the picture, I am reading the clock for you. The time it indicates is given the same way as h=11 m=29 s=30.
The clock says h=7 m=1 s=6
